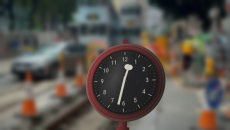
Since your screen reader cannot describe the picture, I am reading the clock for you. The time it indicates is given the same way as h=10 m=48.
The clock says h=12 m=32
